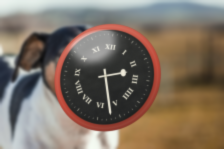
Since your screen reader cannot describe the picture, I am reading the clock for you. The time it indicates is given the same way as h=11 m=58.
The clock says h=2 m=27
